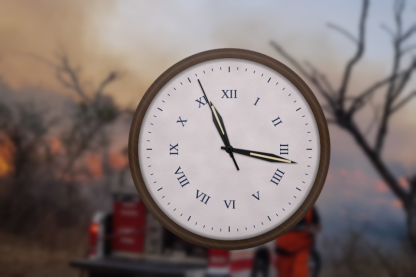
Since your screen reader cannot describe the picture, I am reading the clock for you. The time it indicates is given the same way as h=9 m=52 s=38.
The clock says h=11 m=16 s=56
